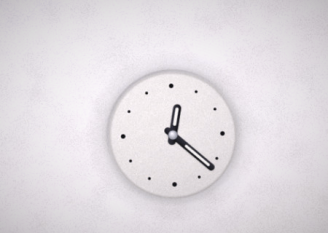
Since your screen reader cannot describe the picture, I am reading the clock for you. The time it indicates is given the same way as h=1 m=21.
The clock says h=12 m=22
